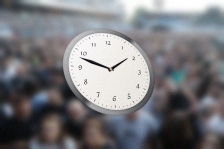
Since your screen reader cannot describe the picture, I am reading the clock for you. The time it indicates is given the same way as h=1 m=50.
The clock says h=1 m=48
